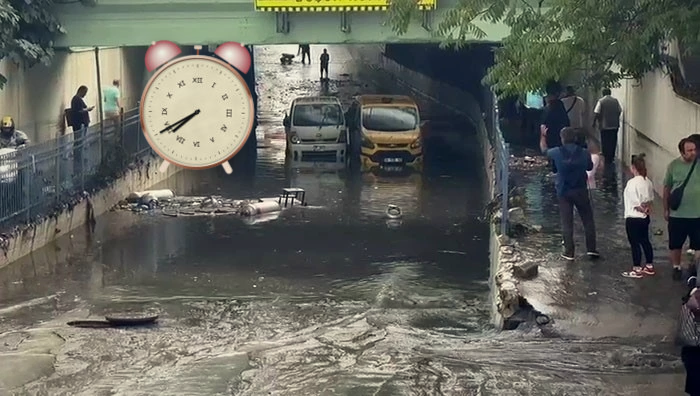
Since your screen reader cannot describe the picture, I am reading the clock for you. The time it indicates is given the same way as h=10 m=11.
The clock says h=7 m=40
